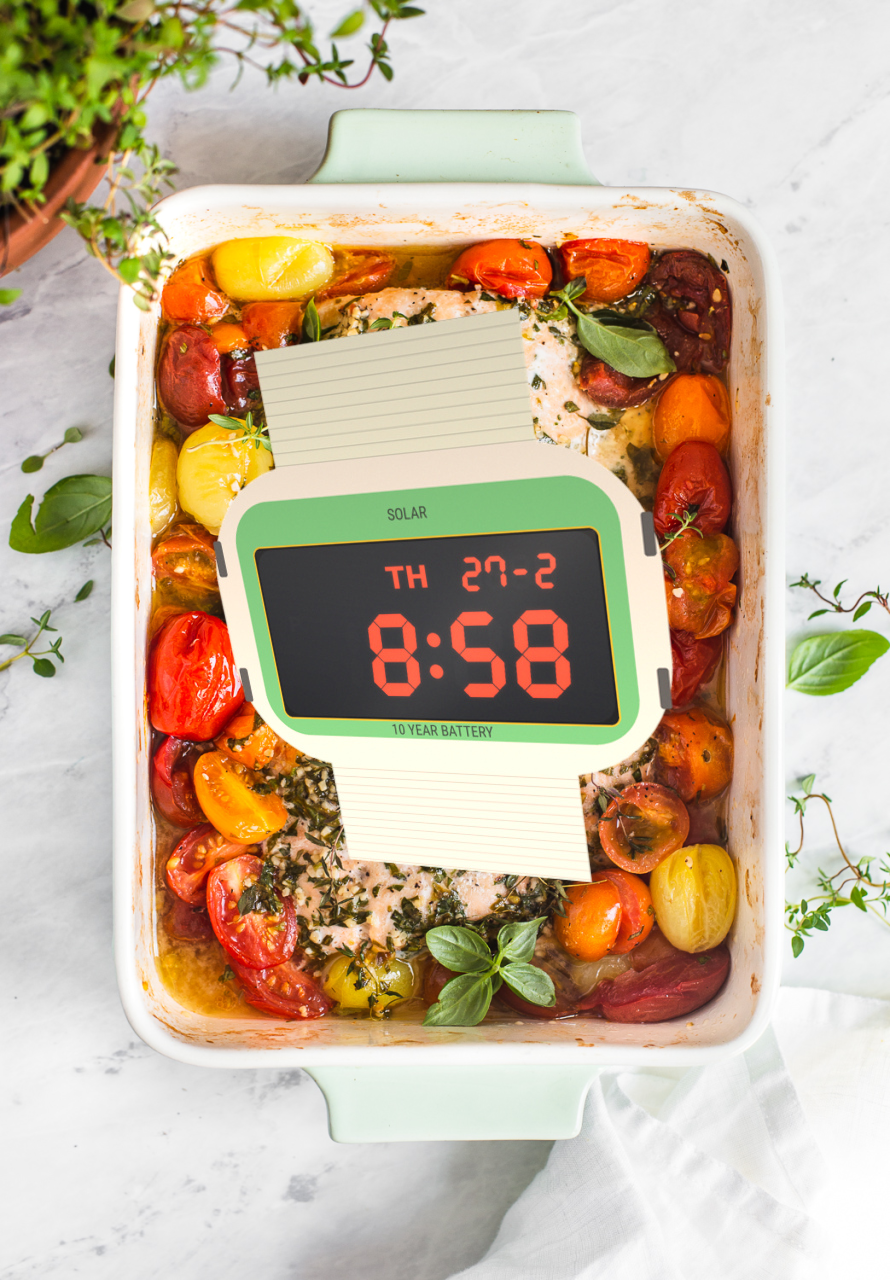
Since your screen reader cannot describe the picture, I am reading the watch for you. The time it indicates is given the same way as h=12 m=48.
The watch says h=8 m=58
